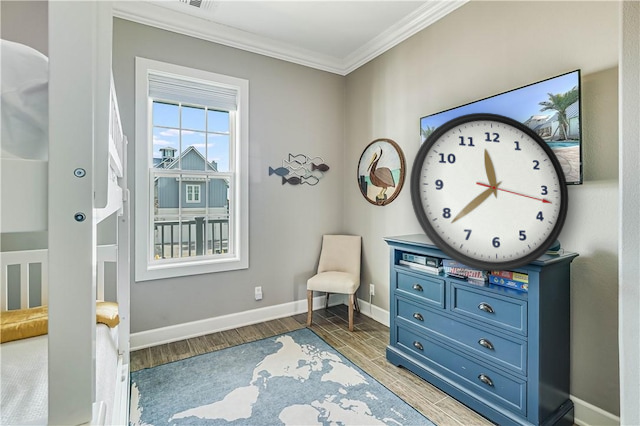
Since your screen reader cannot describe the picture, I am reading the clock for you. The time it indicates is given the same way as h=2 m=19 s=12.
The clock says h=11 m=38 s=17
